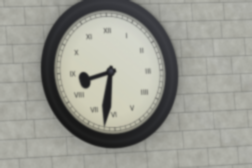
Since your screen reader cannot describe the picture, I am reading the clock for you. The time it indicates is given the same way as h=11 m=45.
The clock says h=8 m=32
